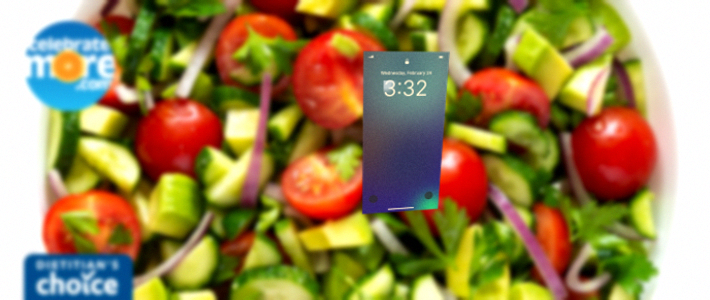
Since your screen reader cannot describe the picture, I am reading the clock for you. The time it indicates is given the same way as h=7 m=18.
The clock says h=3 m=32
